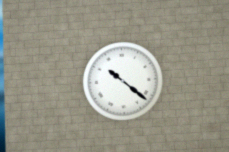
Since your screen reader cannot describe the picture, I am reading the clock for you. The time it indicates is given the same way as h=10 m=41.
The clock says h=10 m=22
